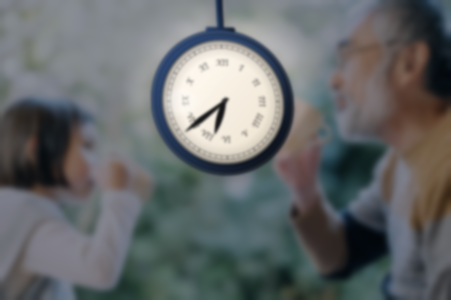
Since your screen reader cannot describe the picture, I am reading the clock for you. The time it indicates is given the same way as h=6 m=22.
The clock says h=6 m=39
